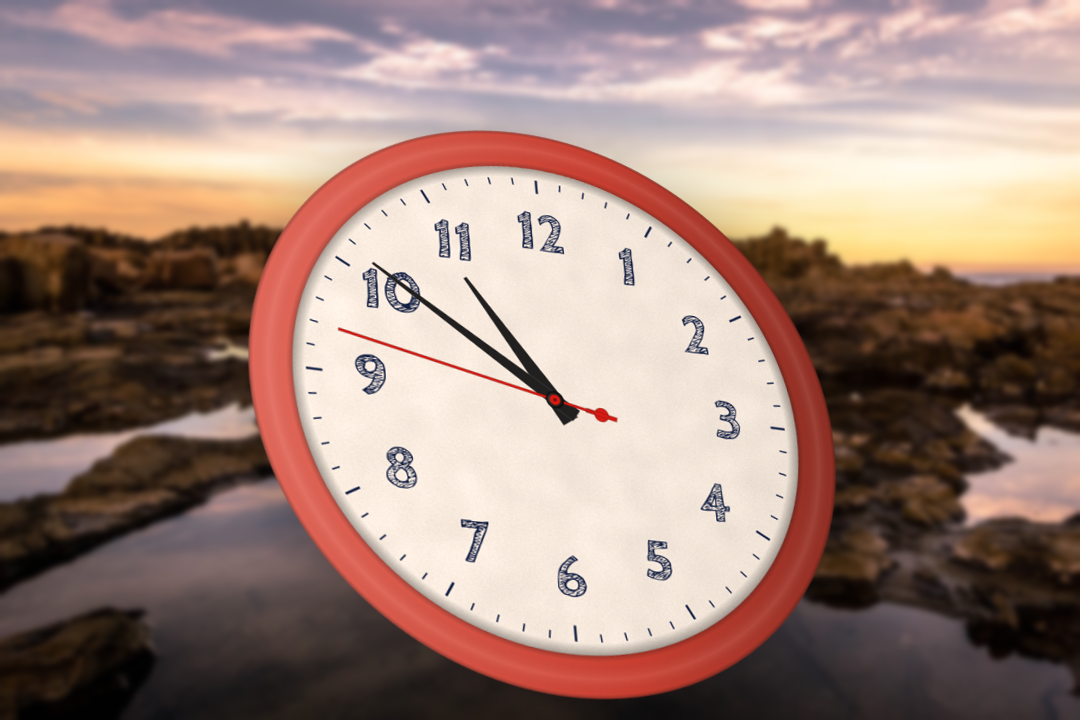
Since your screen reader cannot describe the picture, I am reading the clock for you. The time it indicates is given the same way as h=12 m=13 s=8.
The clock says h=10 m=50 s=47
